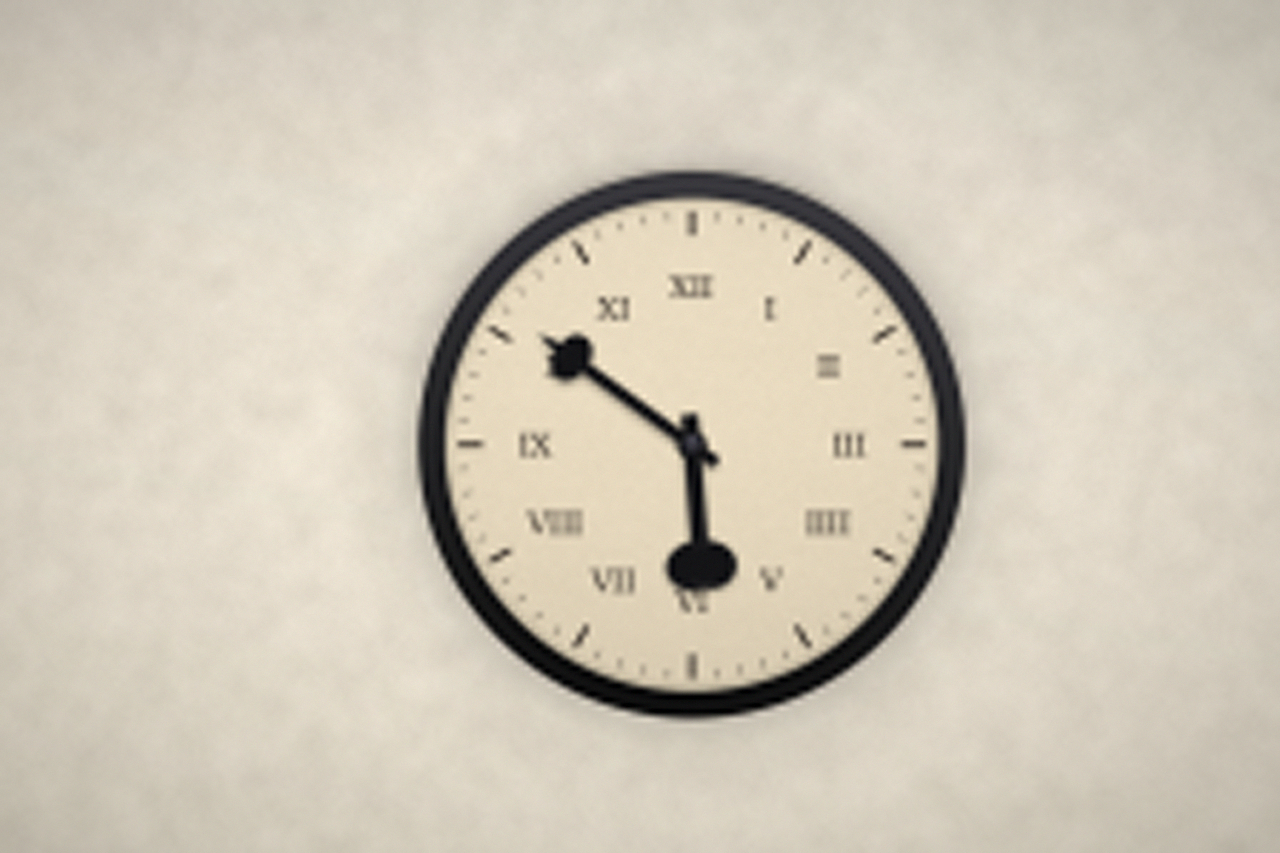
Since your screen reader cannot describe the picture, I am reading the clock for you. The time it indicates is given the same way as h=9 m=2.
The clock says h=5 m=51
